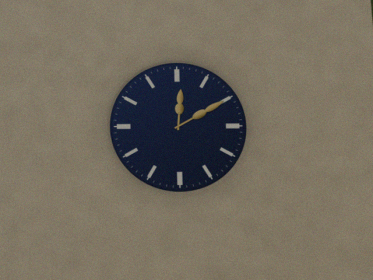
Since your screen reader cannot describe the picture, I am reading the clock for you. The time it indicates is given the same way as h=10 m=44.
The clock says h=12 m=10
